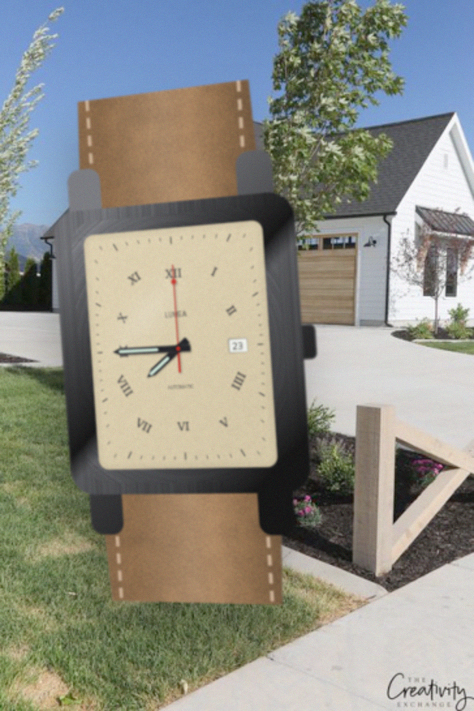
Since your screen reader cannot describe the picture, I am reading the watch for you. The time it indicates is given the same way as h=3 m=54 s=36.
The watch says h=7 m=45 s=0
